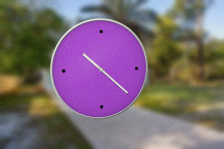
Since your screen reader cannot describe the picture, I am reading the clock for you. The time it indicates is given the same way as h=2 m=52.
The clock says h=10 m=22
